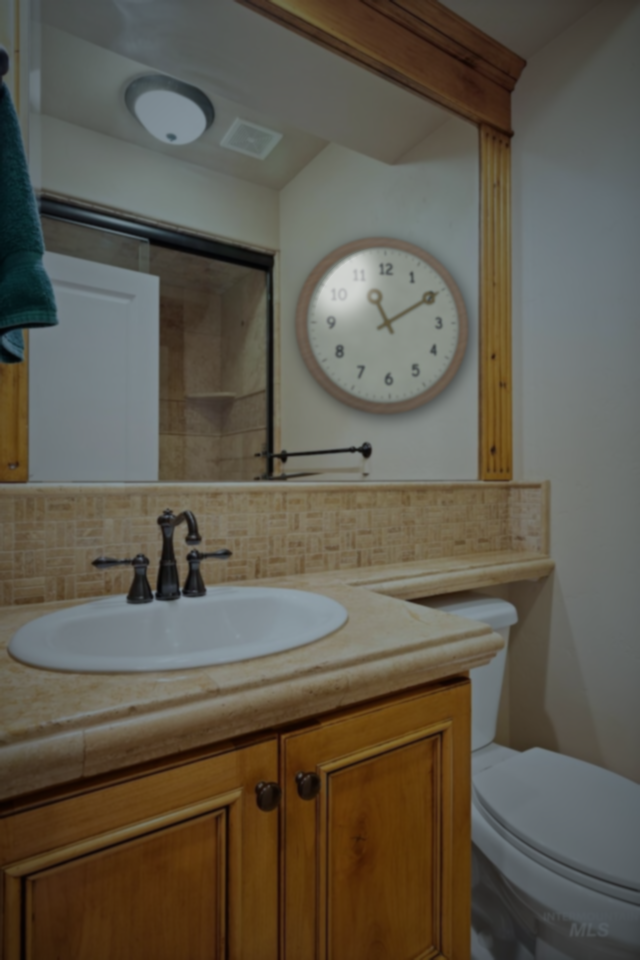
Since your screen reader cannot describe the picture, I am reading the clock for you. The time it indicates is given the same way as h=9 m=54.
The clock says h=11 m=10
